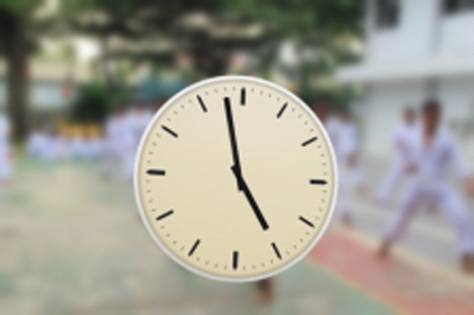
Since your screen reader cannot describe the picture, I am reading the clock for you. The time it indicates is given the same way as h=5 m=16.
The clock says h=4 m=58
